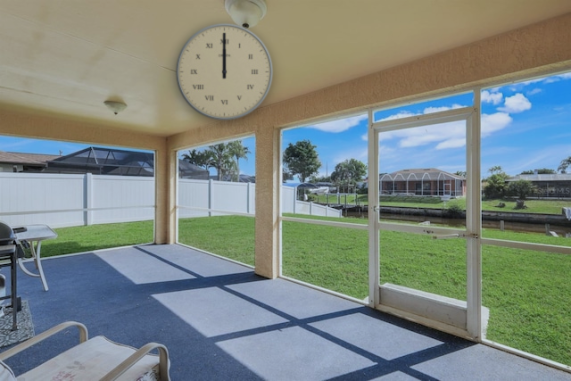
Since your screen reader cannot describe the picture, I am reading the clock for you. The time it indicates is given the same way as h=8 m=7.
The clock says h=12 m=0
